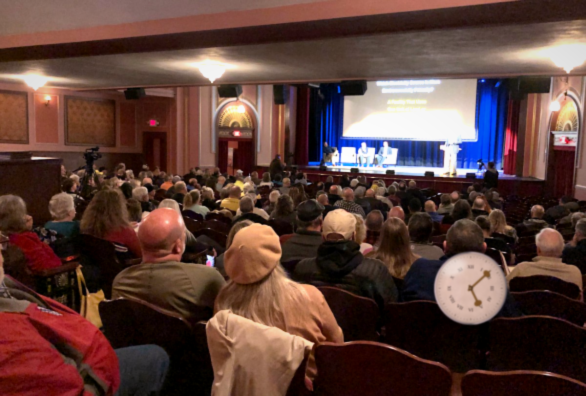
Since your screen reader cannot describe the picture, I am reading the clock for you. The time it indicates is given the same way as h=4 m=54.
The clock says h=5 m=8
